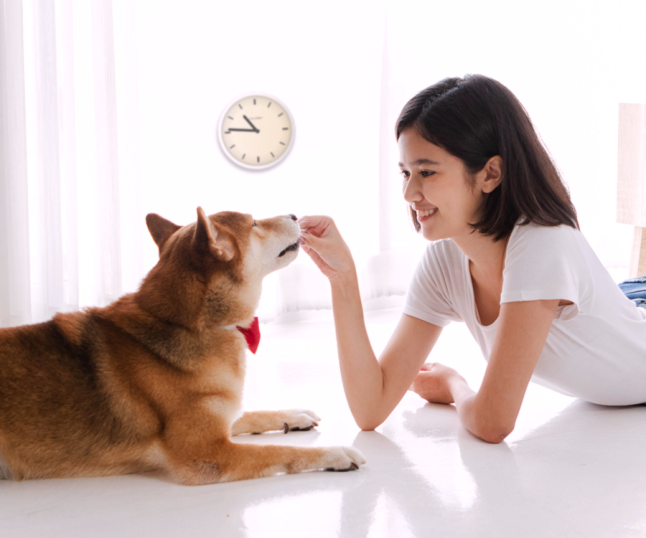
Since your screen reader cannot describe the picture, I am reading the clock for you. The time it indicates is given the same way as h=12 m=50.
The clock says h=10 m=46
